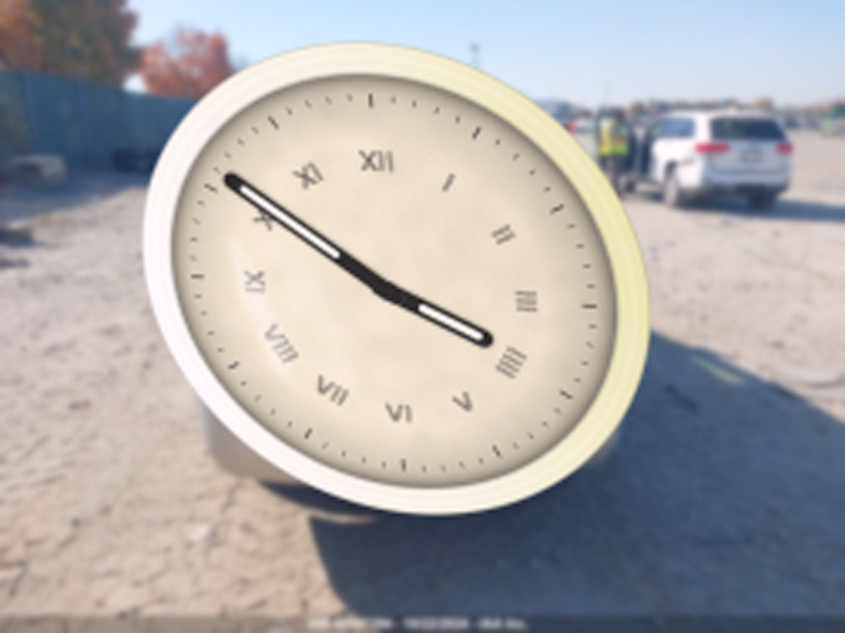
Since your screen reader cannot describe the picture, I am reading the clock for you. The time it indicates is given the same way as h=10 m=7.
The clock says h=3 m=51
